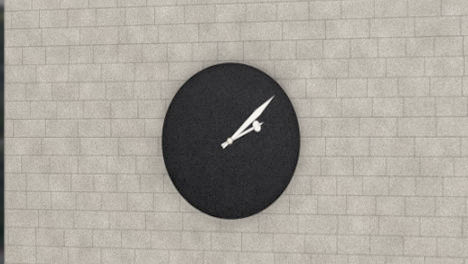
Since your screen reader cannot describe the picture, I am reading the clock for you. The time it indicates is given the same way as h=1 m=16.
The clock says h=2 m=8
